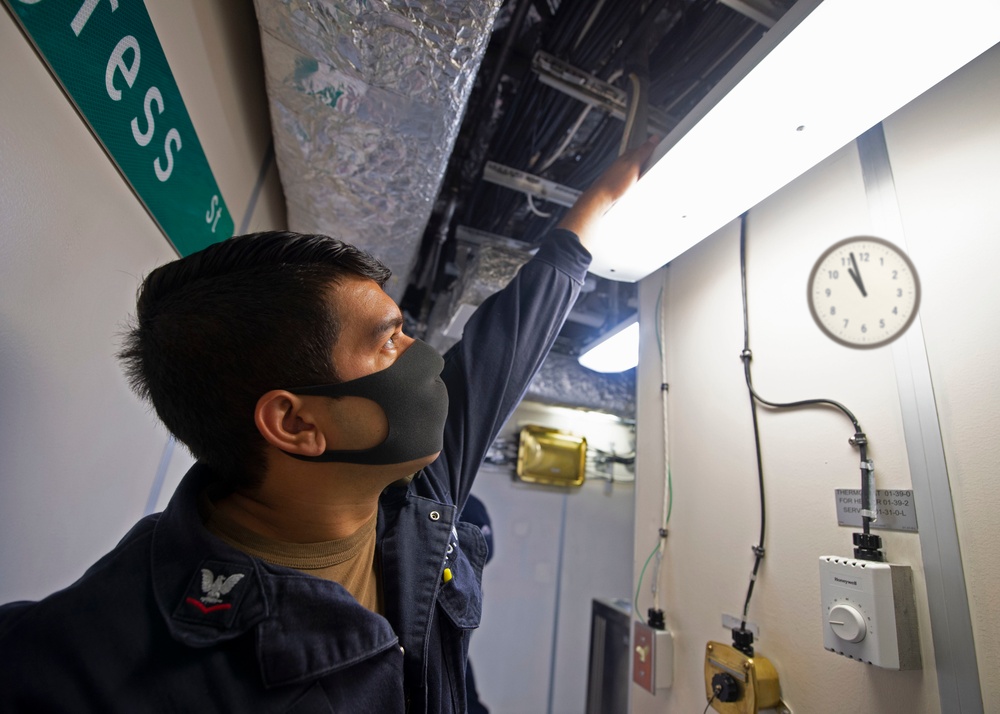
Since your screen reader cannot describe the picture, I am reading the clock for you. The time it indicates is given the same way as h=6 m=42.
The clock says h=10 m=57
